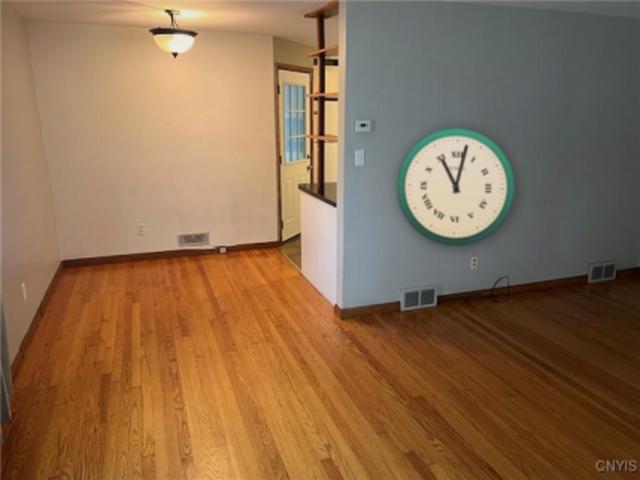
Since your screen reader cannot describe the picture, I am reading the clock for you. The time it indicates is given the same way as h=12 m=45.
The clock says h=11 m=2
